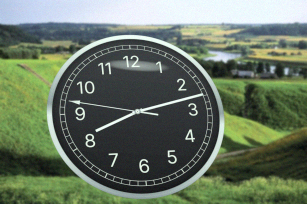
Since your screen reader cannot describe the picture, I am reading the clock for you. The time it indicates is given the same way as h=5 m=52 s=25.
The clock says h=8 m=12 s=47
